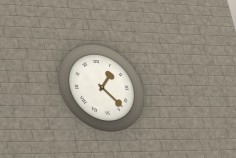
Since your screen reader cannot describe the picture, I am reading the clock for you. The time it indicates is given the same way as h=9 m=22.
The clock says h=1 m=23
